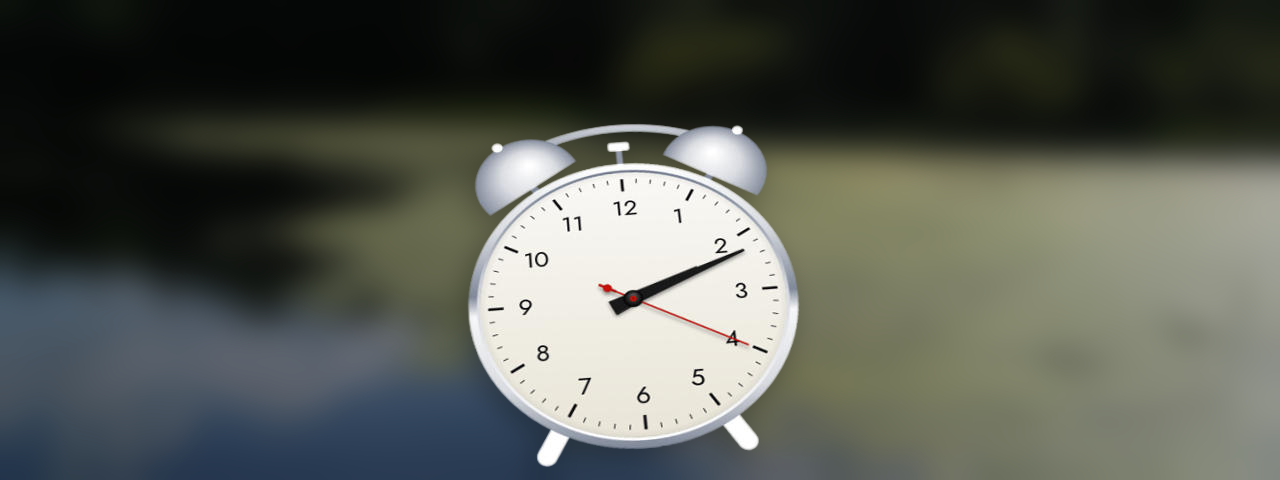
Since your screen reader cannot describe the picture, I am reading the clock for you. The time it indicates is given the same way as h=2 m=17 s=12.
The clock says h=2 m=11 s=20
